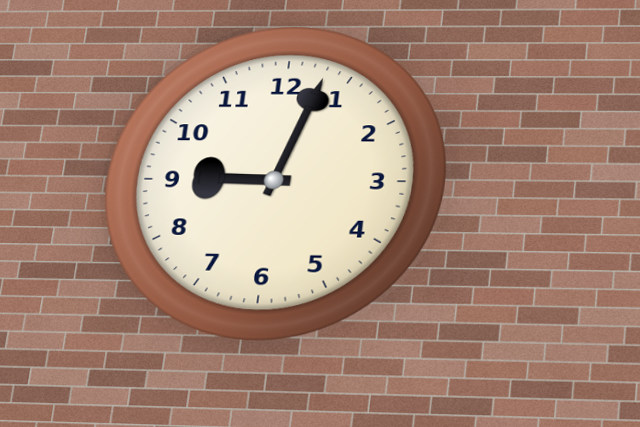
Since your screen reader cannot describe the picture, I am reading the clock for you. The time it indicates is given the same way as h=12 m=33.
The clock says h=9 m=3
